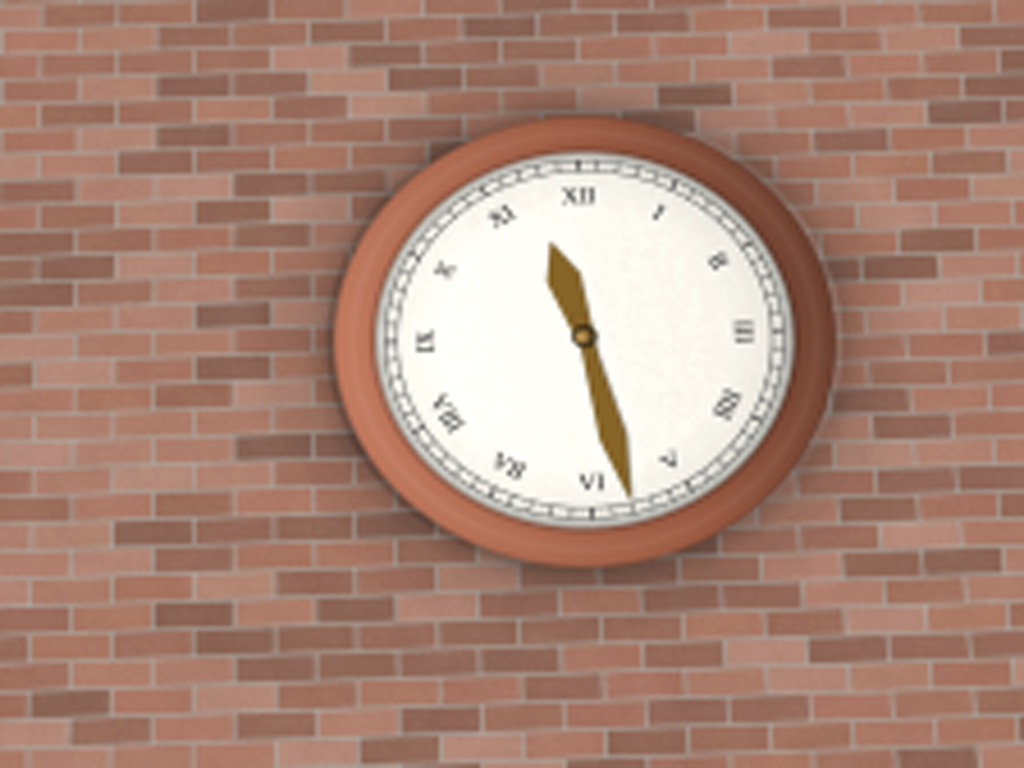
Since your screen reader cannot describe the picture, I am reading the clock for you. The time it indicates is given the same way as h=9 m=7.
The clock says h=11 m=28
